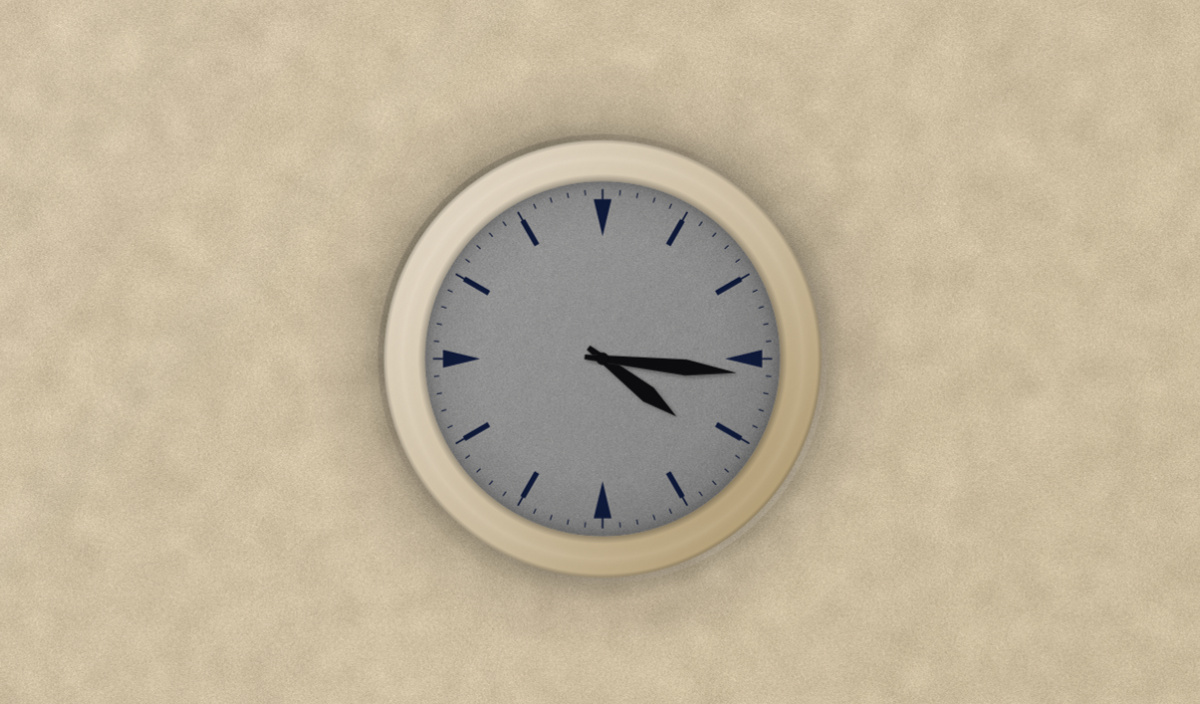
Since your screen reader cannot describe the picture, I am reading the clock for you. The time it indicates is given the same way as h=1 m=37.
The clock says h=4 m=16
